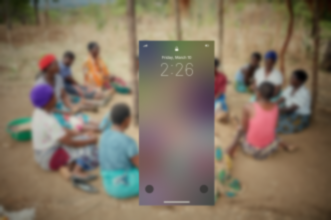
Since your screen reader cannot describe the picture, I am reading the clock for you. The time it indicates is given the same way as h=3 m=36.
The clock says h=2 m=26
